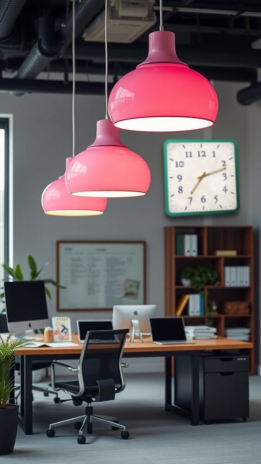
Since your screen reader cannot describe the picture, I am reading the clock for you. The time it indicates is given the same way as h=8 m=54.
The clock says h=7 m=12
